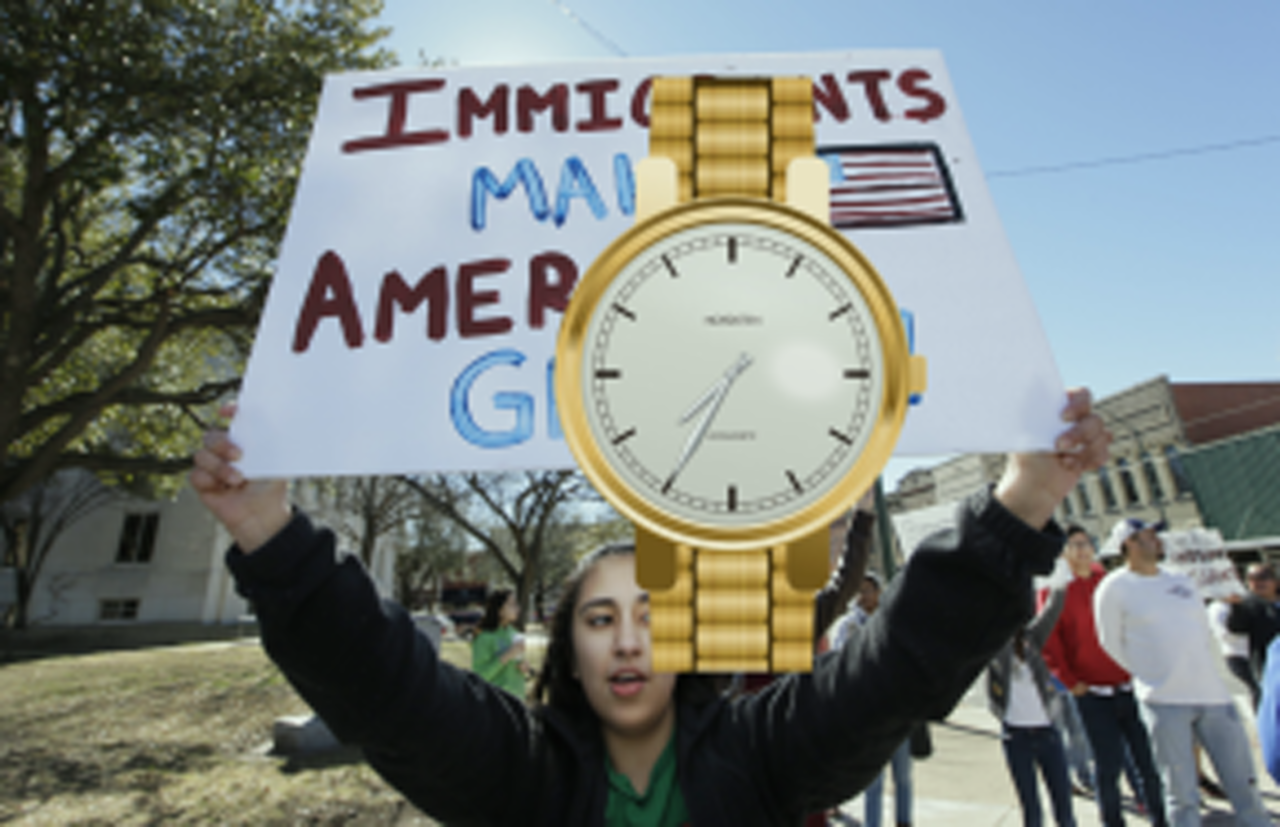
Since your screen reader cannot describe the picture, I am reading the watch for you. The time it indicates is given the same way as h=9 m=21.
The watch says h=7 m=35
